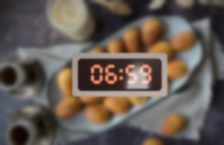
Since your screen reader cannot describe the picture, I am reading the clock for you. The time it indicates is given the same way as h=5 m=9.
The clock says h=6 m=59
